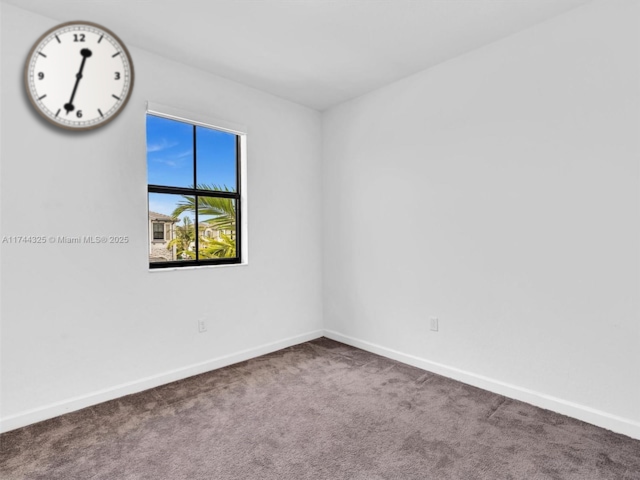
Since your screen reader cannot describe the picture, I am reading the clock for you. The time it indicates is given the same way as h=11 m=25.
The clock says h=12 m=33
